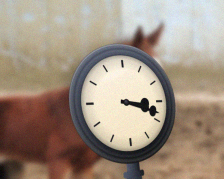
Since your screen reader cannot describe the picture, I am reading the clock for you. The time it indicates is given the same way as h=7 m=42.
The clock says h=3 m=18
